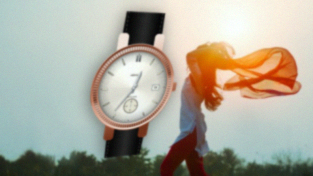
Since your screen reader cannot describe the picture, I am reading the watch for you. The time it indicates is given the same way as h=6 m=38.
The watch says h=12 m=36
